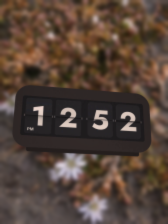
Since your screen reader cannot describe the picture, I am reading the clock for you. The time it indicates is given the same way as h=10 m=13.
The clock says h=12 m=52
